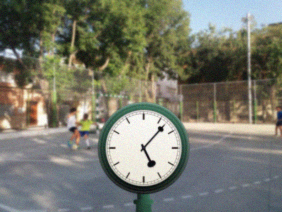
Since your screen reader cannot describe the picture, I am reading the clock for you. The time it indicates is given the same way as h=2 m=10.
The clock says h=5 m=7
